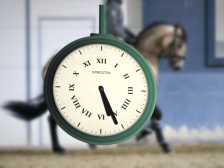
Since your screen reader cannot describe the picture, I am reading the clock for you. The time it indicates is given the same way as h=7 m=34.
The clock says h=5 m=26
